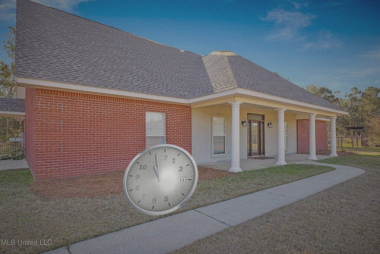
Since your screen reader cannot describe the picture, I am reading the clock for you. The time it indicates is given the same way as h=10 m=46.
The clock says h=10 m=57
